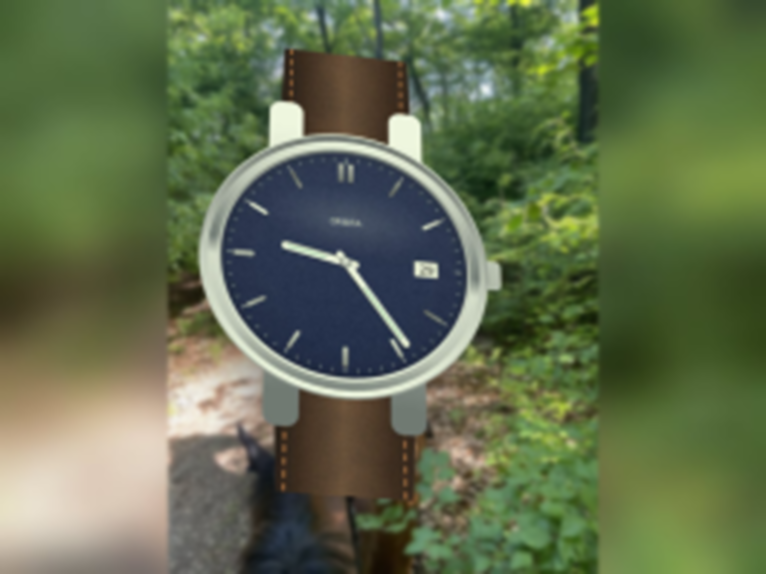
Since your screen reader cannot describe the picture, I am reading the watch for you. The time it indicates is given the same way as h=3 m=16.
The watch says h=9 m=24
